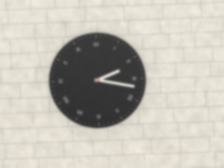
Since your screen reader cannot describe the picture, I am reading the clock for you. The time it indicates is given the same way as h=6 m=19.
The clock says h=2 m=17
